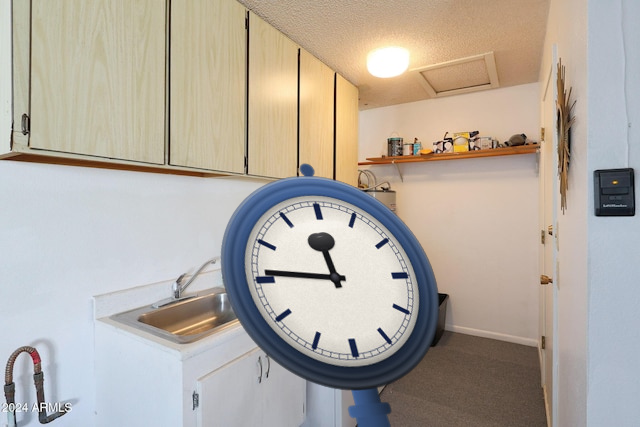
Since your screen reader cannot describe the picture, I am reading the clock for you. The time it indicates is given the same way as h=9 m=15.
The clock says h=11 m=46
